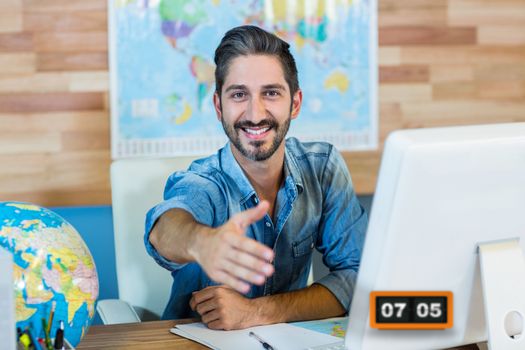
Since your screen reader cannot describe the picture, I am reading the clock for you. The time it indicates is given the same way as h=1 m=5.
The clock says h=7 m=5
